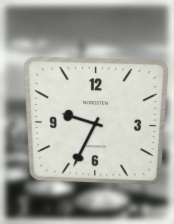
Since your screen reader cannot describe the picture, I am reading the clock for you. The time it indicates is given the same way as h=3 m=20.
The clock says h=9 m=34
